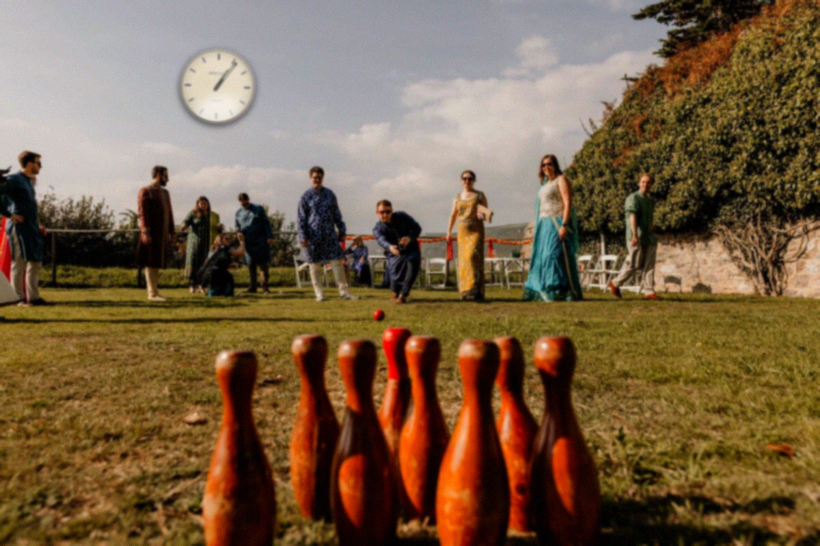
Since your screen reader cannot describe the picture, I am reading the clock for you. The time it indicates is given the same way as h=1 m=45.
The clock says h=1 m=6
